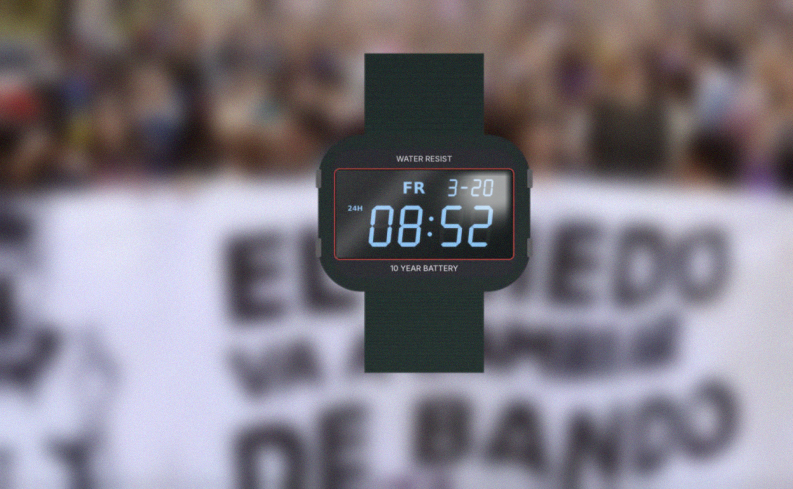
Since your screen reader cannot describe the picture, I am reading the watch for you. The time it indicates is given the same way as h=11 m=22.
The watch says h=8 m=52
